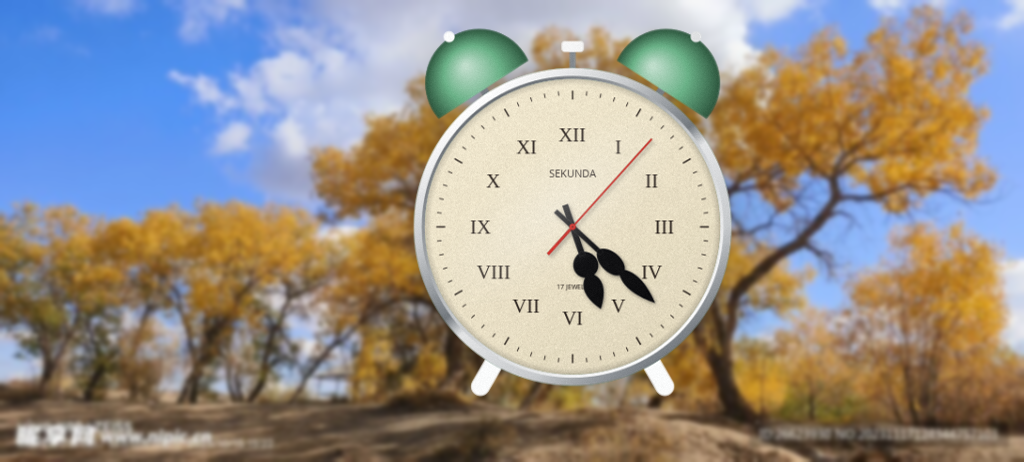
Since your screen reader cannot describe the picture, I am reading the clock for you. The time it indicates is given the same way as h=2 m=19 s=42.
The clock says h=5 m=22 s=7
